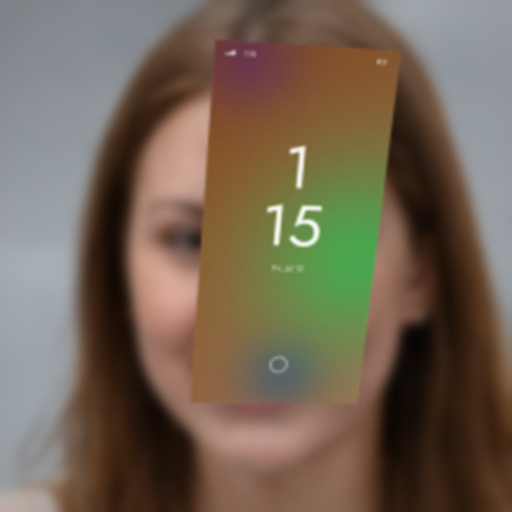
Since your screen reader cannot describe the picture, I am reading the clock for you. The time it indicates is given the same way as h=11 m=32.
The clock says h=1 m=15
